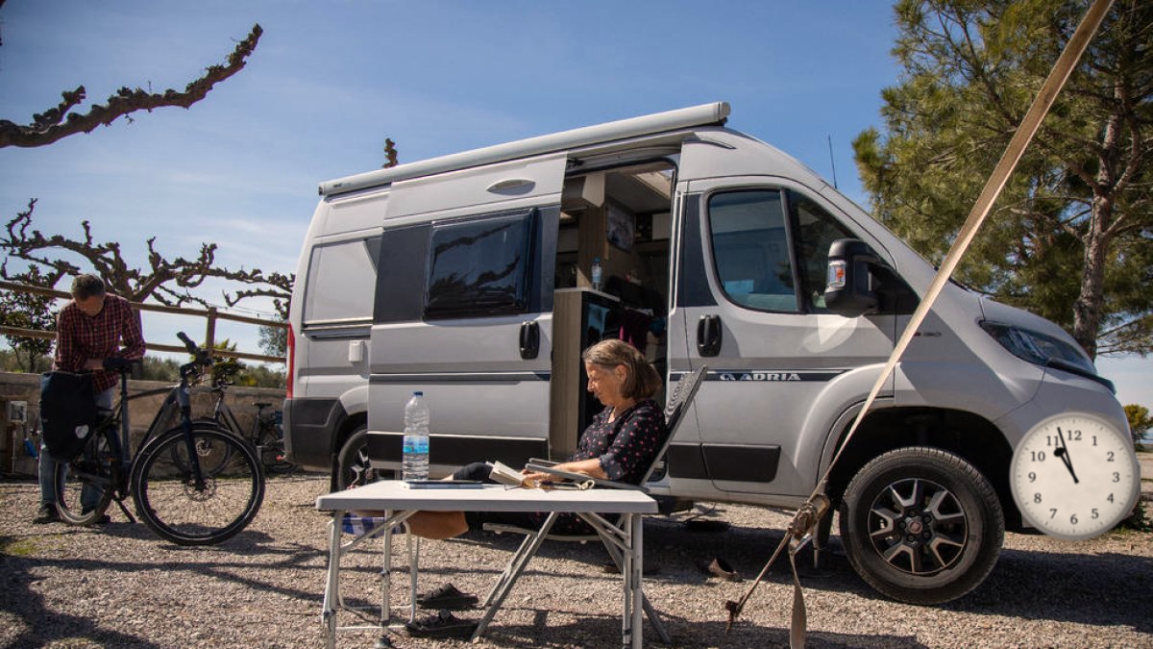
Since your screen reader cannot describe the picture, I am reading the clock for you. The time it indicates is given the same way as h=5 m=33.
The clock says h=10 m=57
